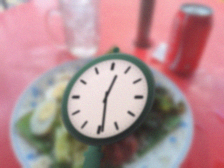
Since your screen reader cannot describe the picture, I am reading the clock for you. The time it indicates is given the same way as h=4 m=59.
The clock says h=12 m=29
